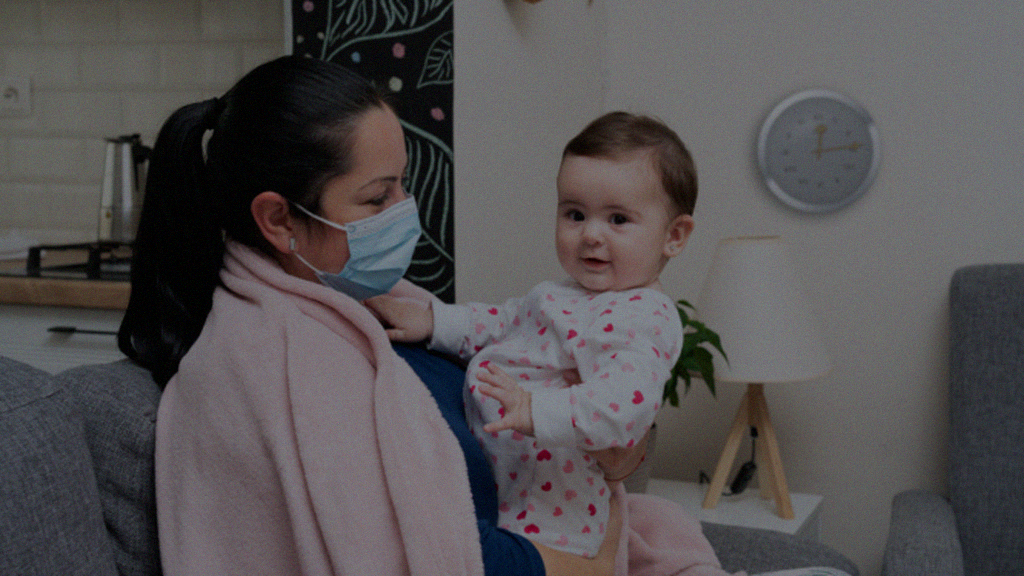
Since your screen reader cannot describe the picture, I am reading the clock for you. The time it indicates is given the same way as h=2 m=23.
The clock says h=12 m=14
